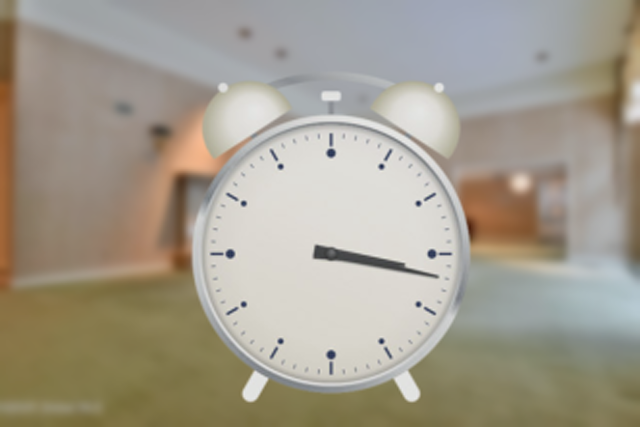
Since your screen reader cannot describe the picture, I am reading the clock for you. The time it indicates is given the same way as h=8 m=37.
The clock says h=3 m=17
